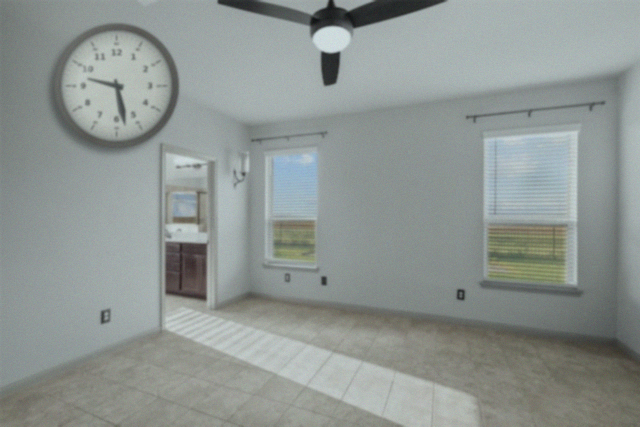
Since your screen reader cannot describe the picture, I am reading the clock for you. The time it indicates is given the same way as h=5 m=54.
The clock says h=9 m=28
